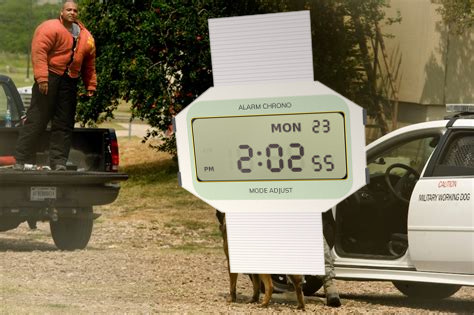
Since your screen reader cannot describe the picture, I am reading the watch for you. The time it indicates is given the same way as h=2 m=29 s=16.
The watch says h=2 m=2 s=55
